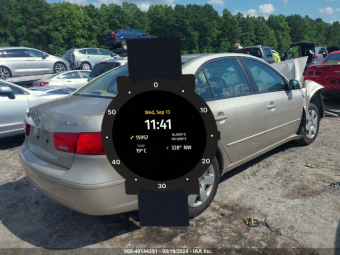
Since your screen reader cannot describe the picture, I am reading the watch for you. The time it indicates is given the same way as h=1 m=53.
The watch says h=11 m=41
